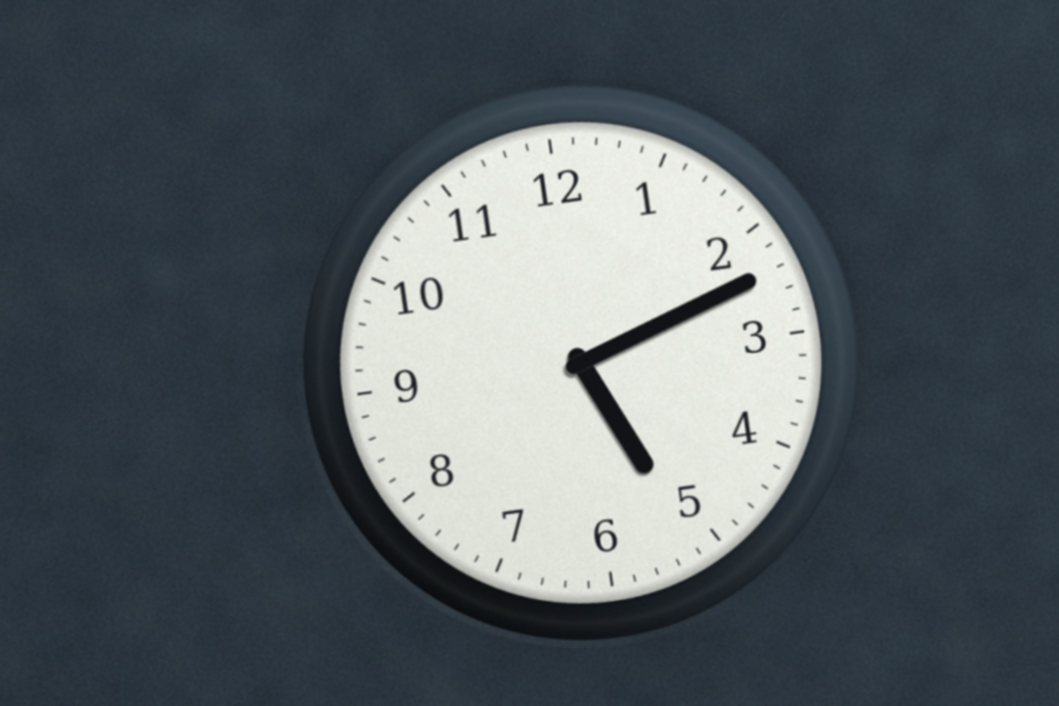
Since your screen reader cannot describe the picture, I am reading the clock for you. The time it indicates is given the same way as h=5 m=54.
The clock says h=5 m=12
